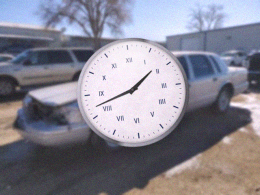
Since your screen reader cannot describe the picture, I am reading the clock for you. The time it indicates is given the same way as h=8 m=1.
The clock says h=1 m=42
